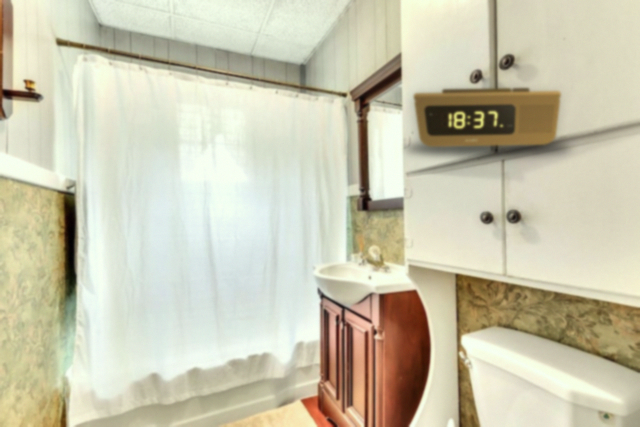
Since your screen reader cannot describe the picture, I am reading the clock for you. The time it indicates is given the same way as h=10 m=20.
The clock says h=18 m=37
